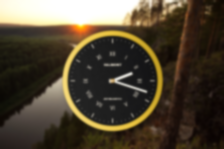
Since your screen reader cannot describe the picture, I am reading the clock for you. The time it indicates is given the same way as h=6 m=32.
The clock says h=2 m=18
